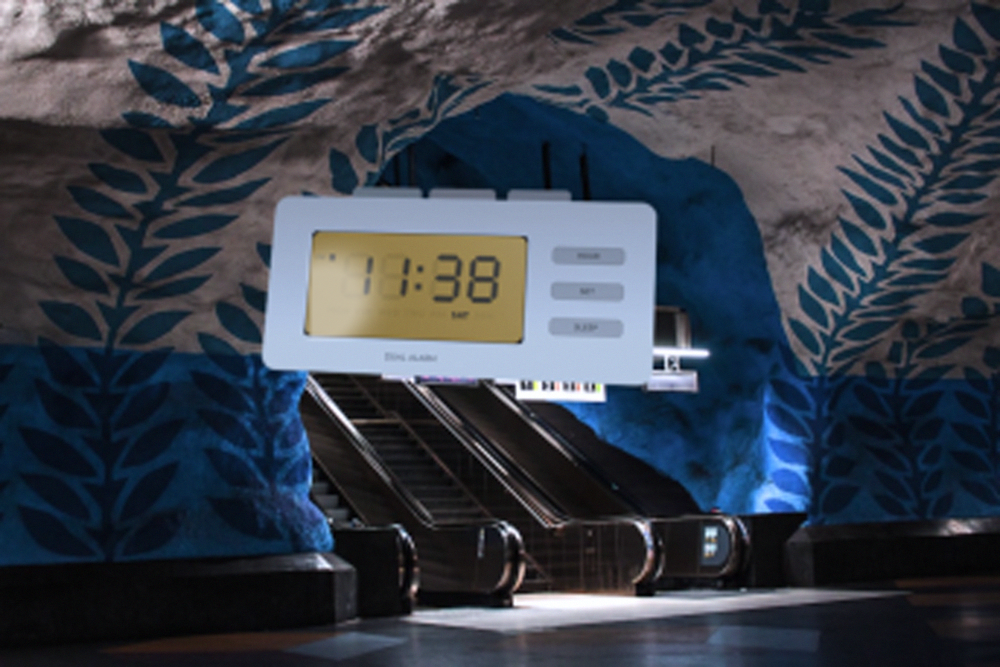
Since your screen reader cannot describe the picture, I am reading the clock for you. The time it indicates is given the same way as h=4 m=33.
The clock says h=11 m=38
